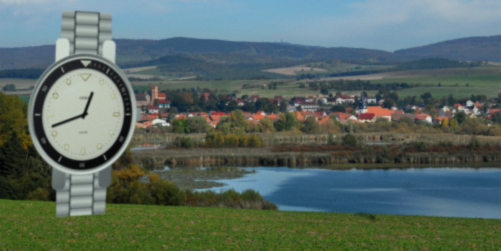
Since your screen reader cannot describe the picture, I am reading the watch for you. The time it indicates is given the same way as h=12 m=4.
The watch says h=12 m=42
